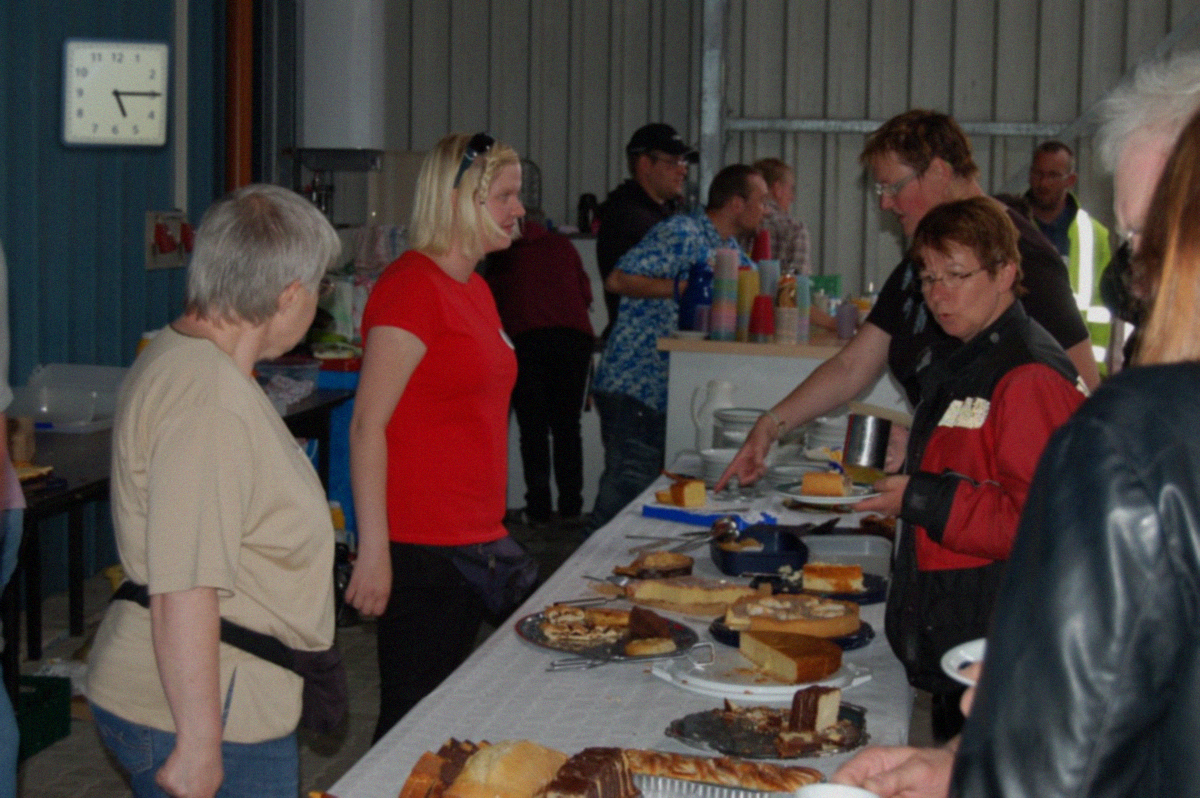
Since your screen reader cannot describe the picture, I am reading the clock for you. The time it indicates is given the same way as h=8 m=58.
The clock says h=5 m=15
